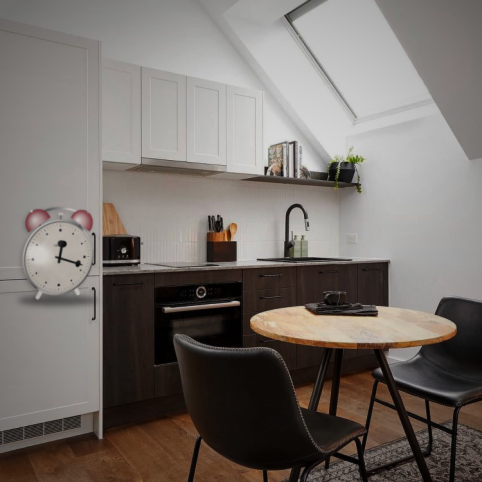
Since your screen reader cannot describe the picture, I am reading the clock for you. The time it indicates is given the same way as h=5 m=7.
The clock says h=12 m=18
